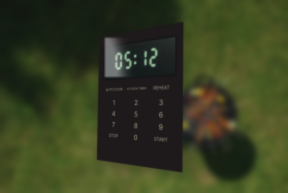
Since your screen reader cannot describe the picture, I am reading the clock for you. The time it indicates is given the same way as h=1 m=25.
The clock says h=5 m=12
